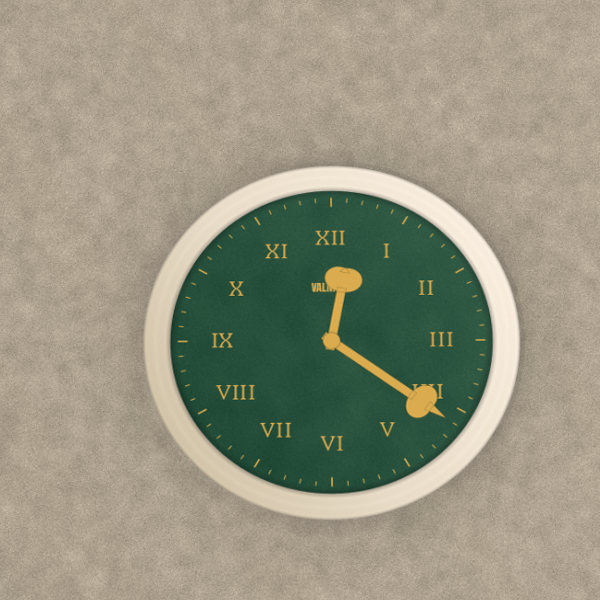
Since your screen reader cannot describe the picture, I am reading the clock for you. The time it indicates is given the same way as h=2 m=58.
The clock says h=12 m=21
